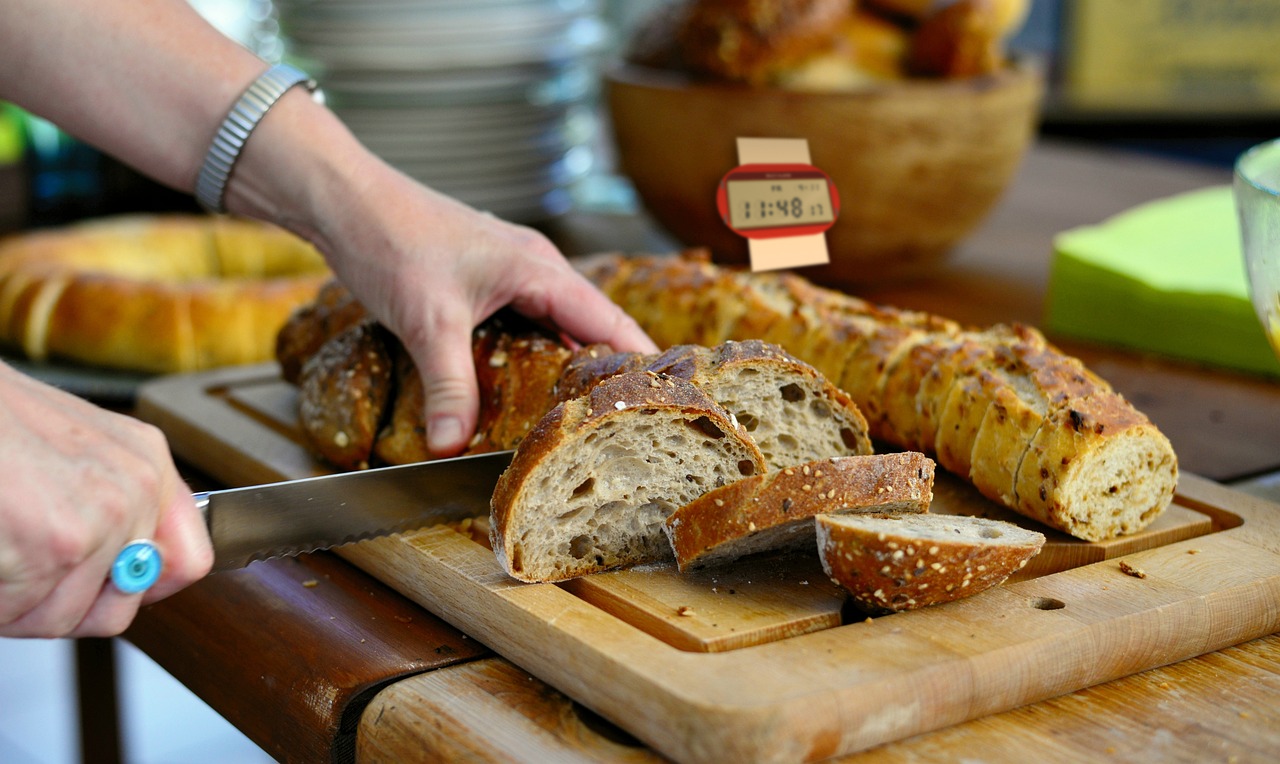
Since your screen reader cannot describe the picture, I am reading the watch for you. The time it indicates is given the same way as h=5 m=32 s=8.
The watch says h=11 m=48 s=17
